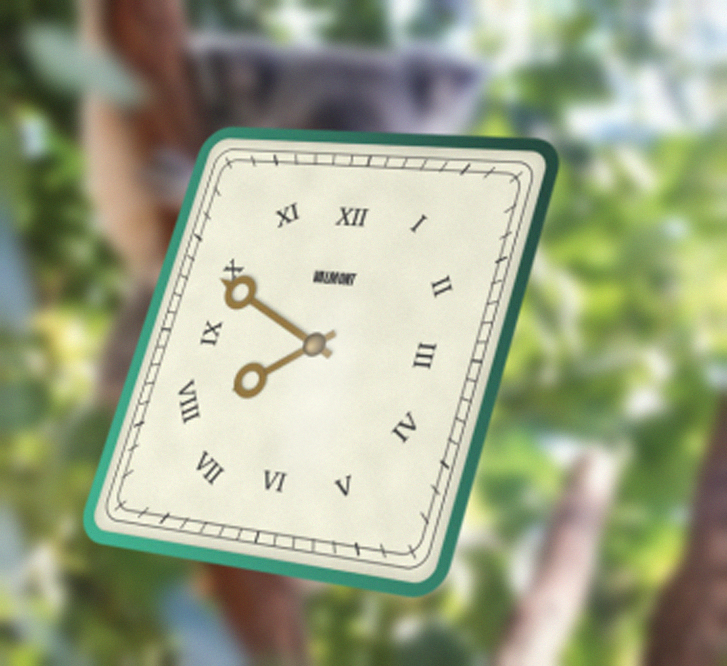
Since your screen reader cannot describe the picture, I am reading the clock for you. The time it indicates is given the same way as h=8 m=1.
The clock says h=7 m=49
